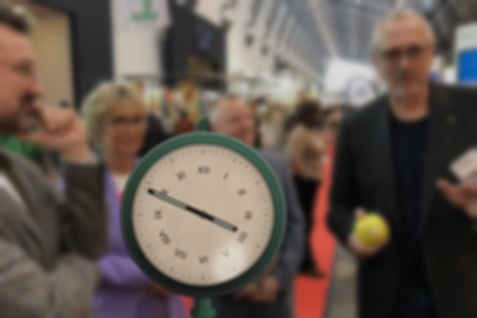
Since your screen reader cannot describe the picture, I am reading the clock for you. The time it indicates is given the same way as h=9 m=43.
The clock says h=3 m=49
